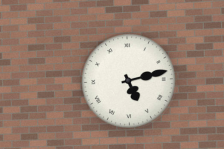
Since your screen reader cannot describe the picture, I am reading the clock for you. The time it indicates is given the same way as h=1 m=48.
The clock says h=5 m=13
